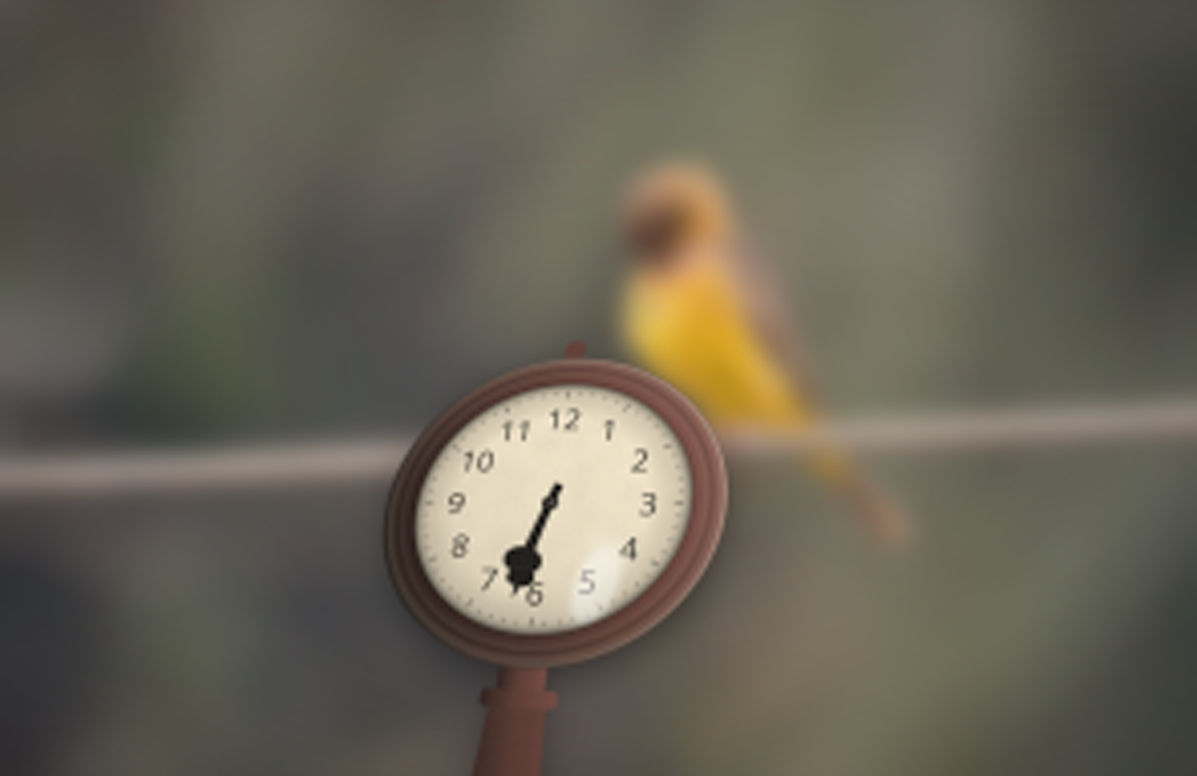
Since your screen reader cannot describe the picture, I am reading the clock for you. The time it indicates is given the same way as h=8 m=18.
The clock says h=6 m=32
